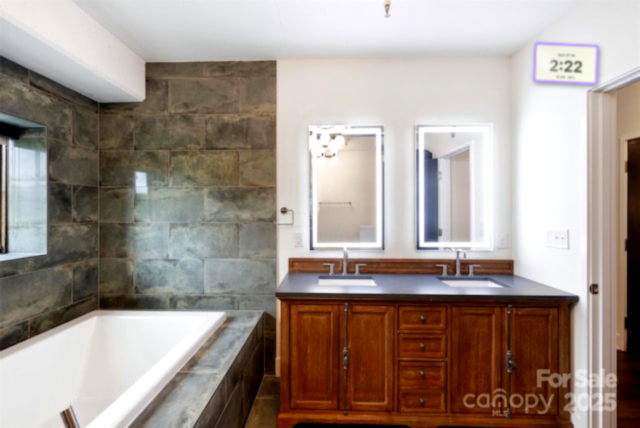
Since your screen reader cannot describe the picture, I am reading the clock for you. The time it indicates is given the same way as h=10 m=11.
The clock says h=2 m=22
